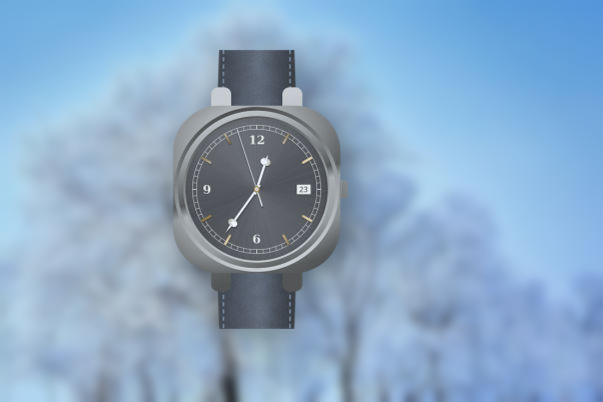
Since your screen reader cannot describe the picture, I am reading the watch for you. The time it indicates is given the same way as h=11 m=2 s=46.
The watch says h=12 m=35 s=57
